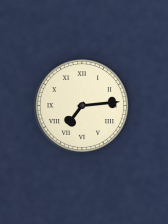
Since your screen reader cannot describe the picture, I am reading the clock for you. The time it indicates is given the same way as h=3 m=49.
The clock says h=7 m=14
